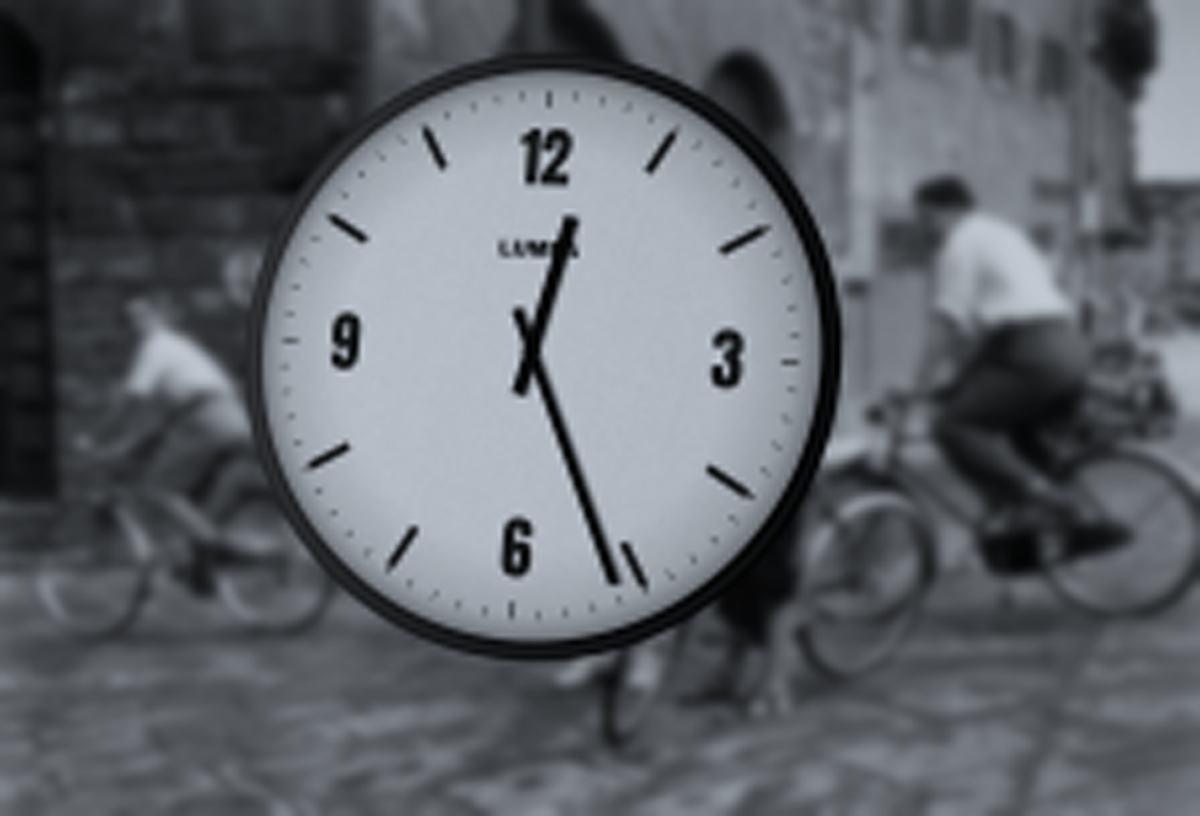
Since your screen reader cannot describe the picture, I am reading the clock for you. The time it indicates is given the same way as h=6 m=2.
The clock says h=12 m=26
